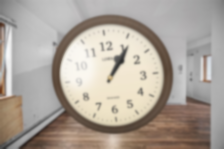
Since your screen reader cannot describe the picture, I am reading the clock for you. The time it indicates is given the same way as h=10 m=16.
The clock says h=1 m=6
